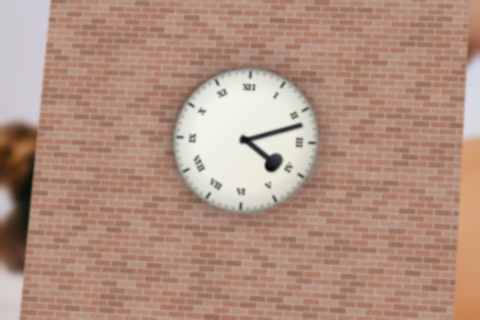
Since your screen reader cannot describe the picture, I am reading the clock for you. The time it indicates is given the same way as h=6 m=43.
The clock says h=4 m=12
